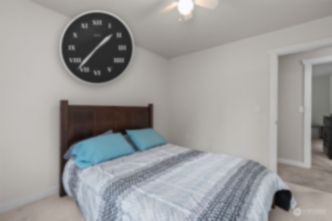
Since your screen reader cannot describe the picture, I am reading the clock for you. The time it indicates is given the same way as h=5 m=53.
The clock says h=1 m=37
